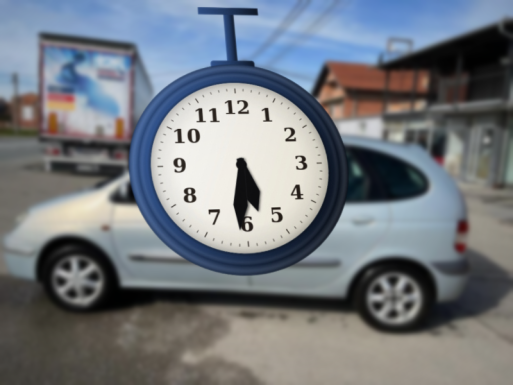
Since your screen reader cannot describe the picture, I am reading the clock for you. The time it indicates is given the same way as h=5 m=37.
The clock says h=5 m=31
